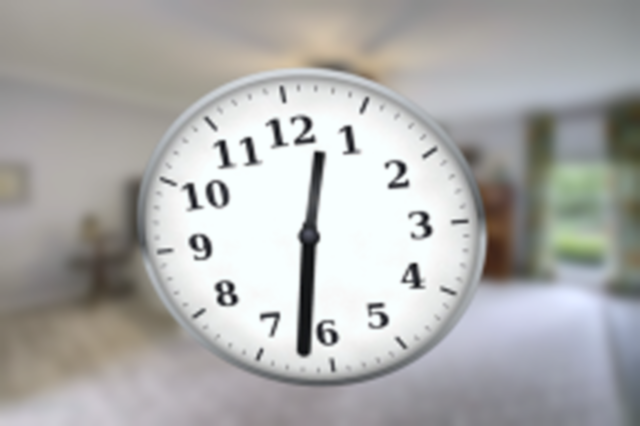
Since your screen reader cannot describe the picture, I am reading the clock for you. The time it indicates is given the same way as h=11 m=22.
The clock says h=12 m=32
